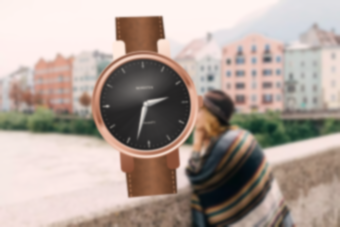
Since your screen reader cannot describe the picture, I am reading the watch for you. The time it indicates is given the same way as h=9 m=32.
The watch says h=2 m=33
